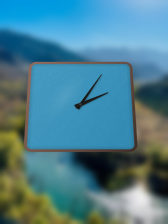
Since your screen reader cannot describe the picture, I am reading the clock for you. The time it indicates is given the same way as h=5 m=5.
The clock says h=2 m=5
